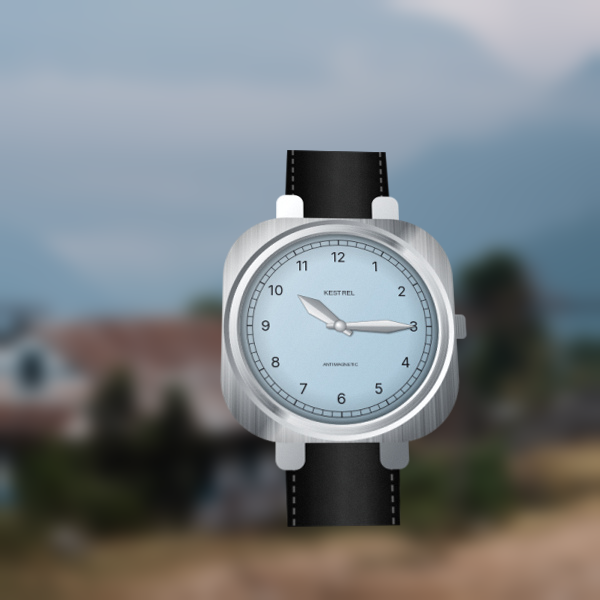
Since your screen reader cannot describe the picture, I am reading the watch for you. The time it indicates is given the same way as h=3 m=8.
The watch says h=10 m=15
